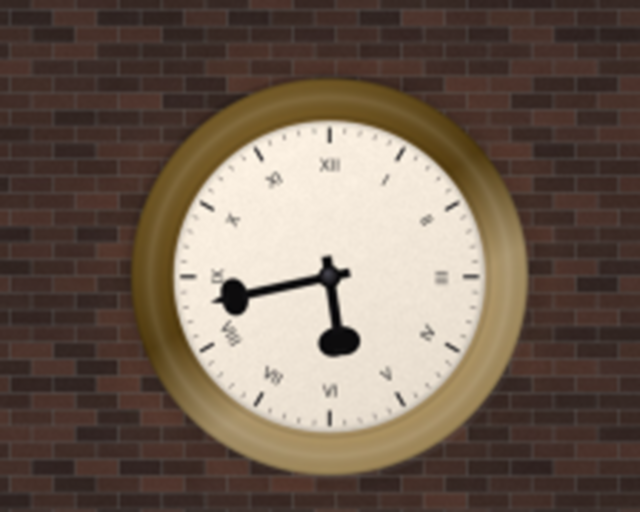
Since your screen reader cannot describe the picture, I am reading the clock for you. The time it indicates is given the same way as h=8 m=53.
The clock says h=5 m=43
